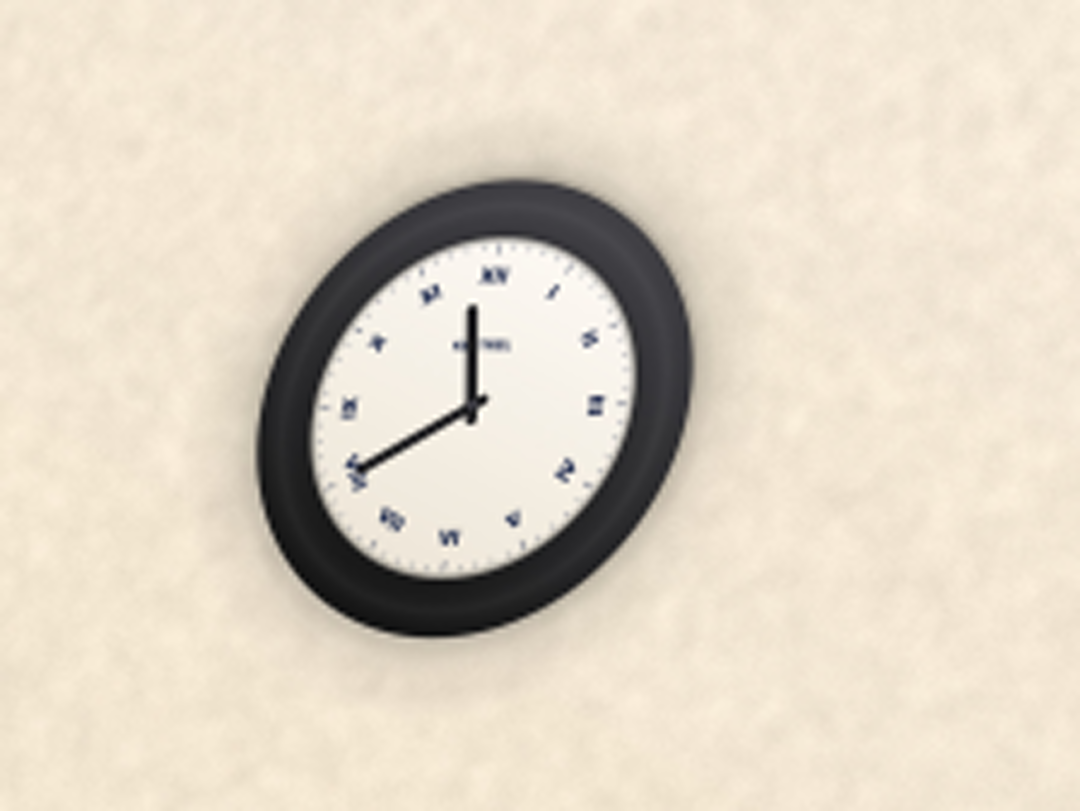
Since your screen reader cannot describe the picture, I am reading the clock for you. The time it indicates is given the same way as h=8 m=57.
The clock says h=11 m=40
